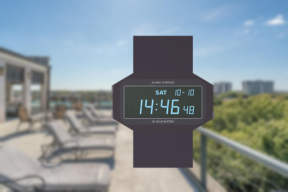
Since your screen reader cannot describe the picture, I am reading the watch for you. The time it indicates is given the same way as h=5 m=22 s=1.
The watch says h=14 m=46 s=48
